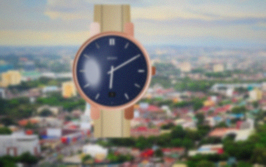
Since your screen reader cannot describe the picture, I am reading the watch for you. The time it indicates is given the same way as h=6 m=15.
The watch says h=6 m=10
